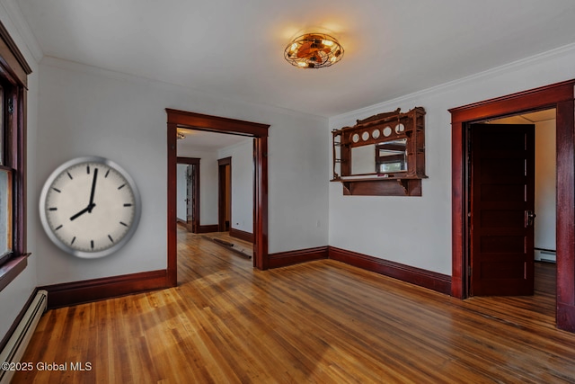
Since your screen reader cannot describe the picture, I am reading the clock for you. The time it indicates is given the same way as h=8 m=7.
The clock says h=8 m=2
